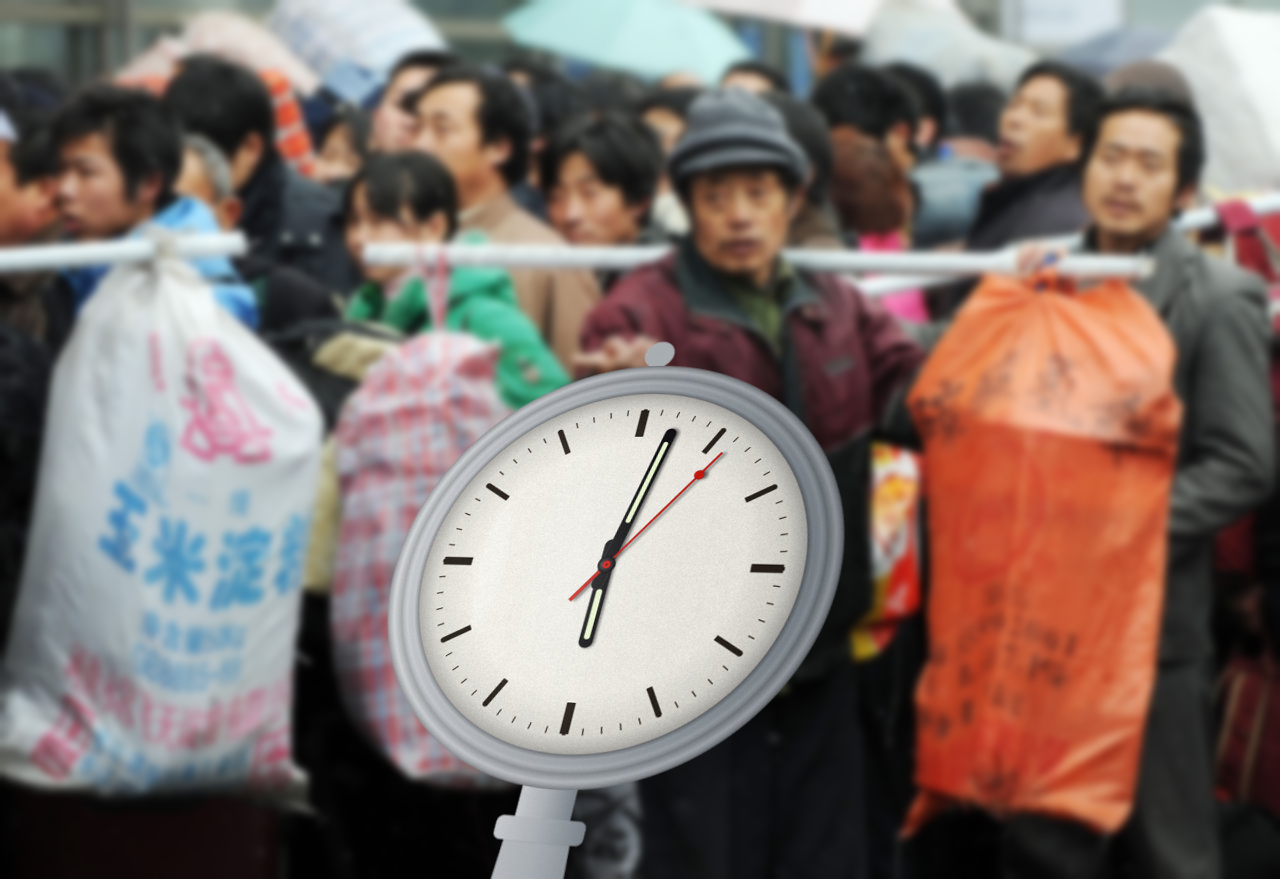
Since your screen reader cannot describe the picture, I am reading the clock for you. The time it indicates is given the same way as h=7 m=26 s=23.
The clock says h=6 m=2 s=6
